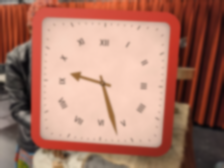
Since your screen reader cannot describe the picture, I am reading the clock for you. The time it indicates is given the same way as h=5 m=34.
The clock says h=9 m=27
